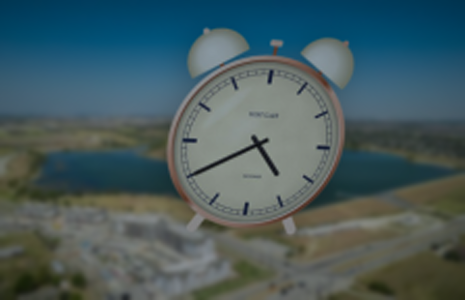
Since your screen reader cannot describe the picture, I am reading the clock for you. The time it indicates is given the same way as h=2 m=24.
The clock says h=4 m=40
